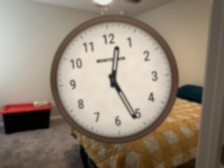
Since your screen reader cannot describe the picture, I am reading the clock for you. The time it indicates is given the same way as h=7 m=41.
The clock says h=12 m=26
